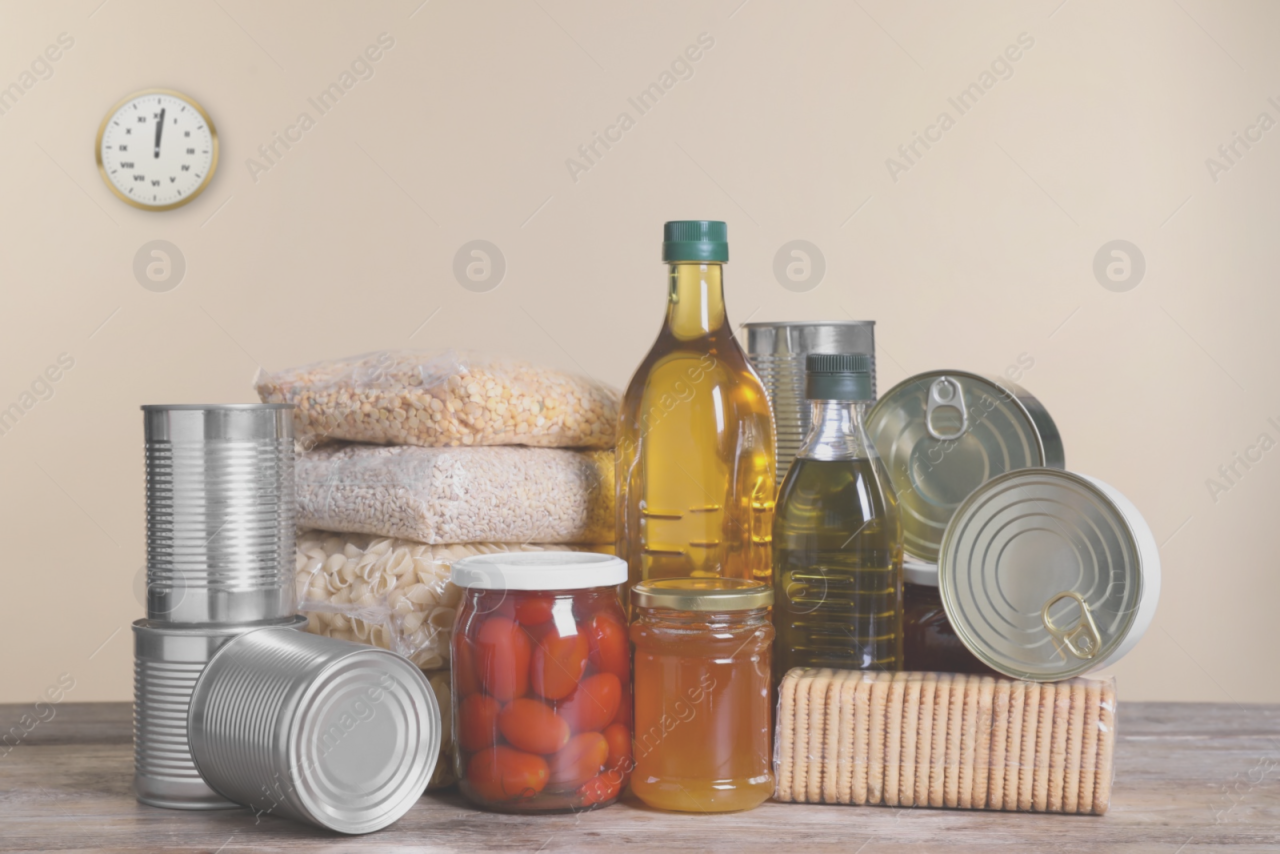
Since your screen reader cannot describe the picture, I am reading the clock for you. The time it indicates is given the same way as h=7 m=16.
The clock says h=12 m=1
